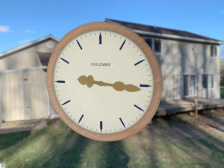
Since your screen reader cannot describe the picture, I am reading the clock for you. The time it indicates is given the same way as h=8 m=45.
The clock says h=9 m=16
